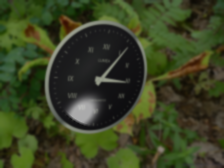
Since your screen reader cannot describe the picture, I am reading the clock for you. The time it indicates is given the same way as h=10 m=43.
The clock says h=3 m=6
